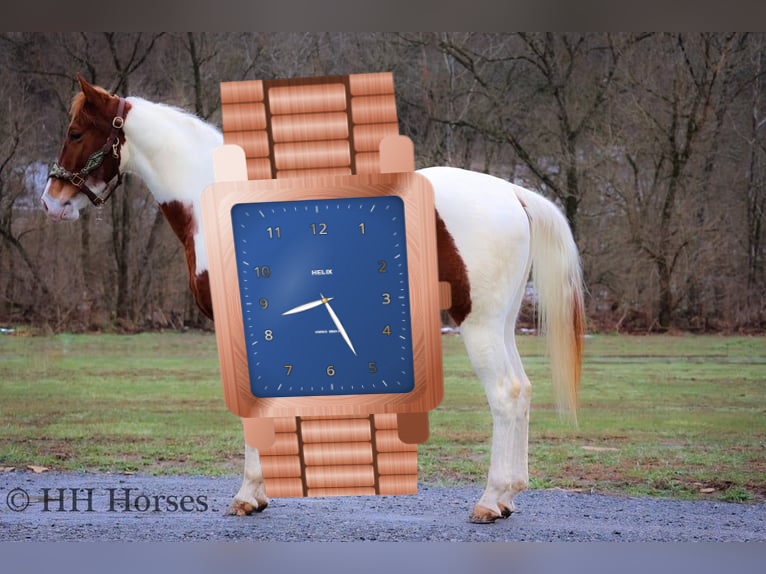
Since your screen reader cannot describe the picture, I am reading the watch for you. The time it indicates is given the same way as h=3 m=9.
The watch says h=8 m=26
